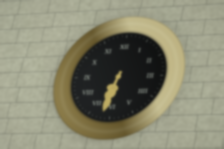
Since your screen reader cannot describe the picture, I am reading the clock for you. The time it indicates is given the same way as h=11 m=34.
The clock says h=6 m=32
